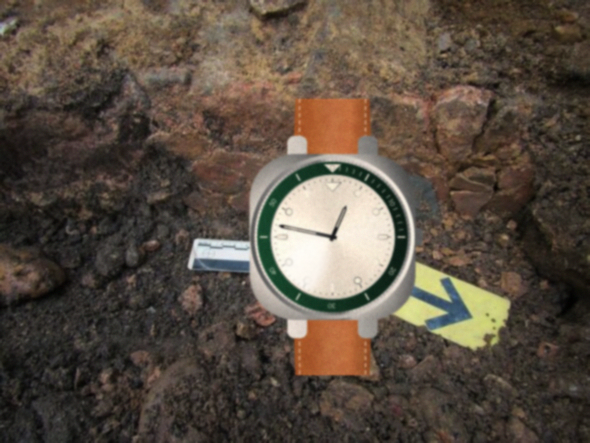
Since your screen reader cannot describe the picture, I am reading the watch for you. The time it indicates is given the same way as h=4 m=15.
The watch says h=12 m=47
